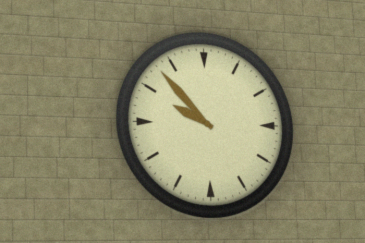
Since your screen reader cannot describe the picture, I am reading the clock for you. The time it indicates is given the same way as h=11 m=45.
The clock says h=9 m=53
